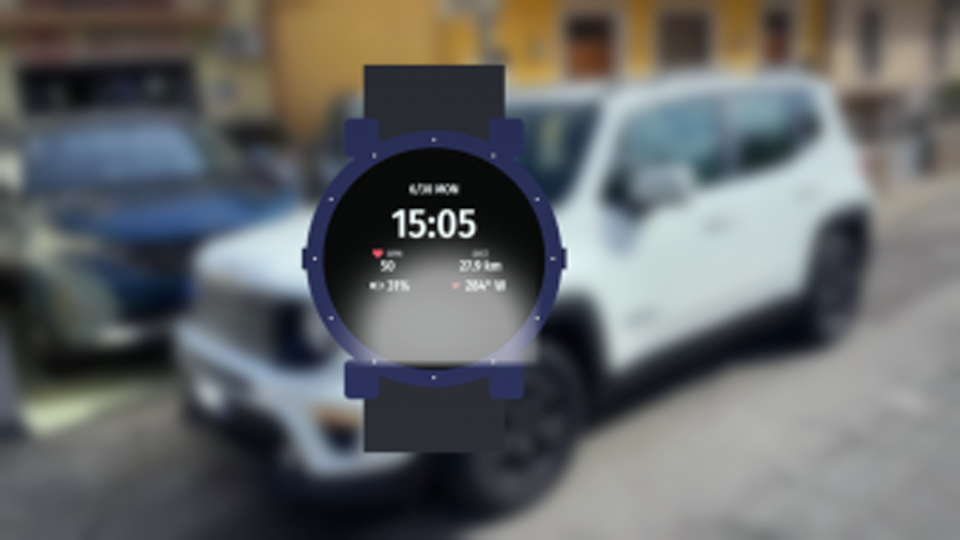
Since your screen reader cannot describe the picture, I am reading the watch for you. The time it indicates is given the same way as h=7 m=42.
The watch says h=15 m=5
